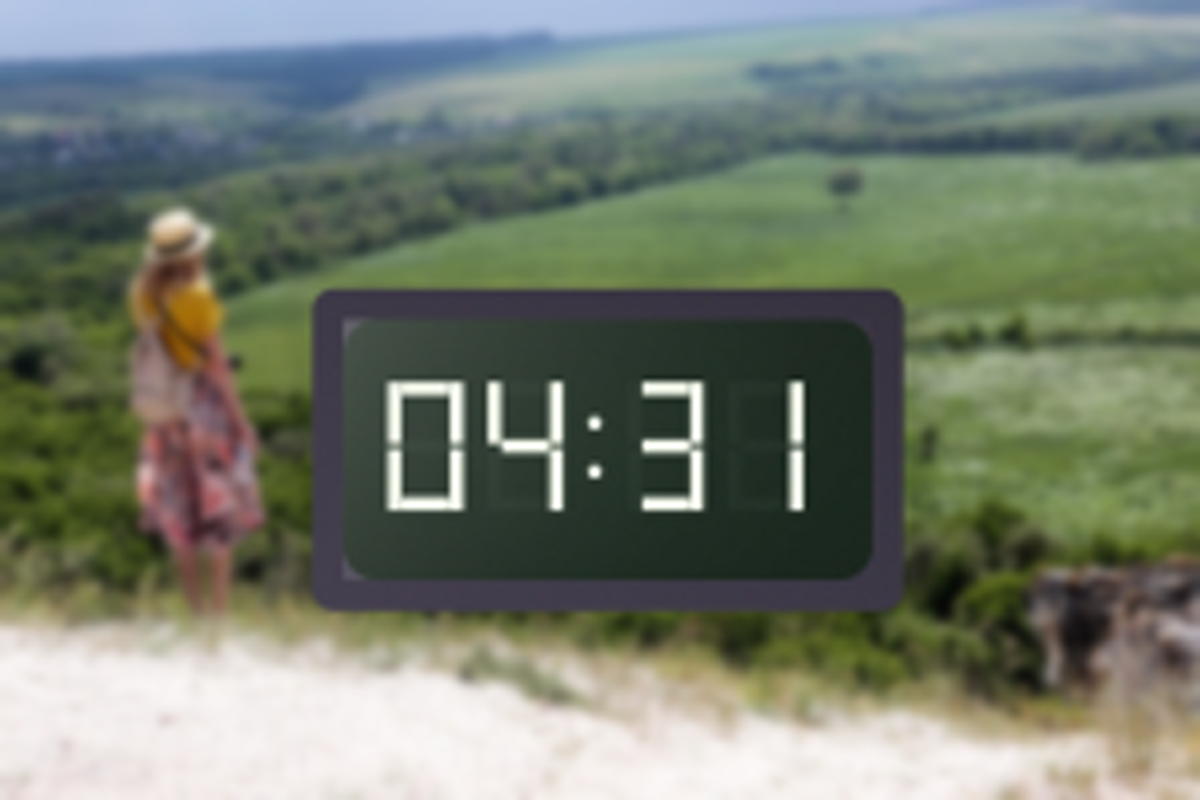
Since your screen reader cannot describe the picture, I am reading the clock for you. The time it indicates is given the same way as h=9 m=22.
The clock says h=4 m=31
